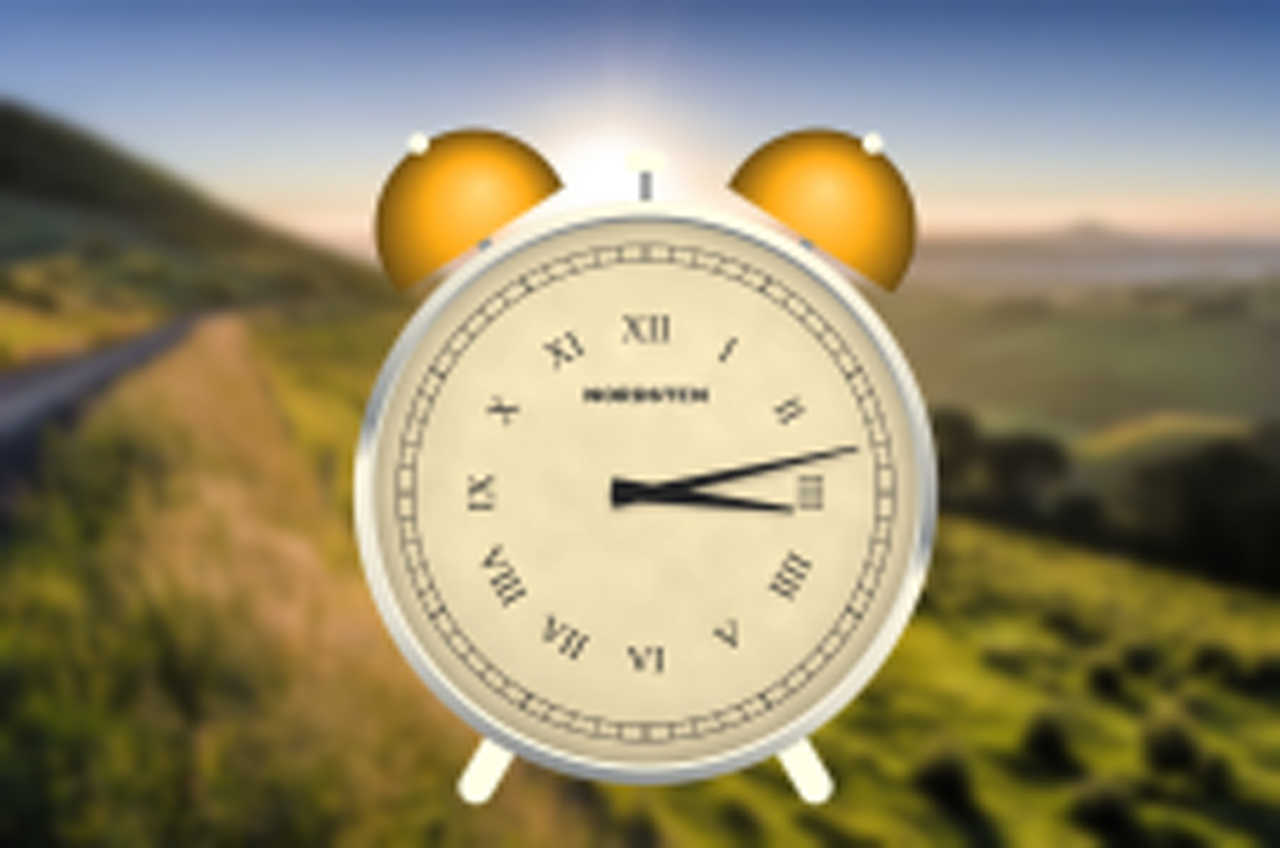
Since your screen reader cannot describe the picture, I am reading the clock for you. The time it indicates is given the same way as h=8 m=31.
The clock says h=3 m=13
